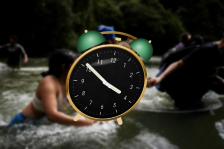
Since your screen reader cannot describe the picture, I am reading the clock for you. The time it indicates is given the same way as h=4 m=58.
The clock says h=3 m=51
